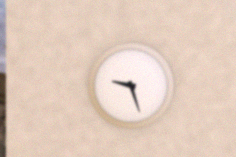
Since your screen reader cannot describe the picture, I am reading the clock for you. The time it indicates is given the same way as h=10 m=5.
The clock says h=9 m=27
